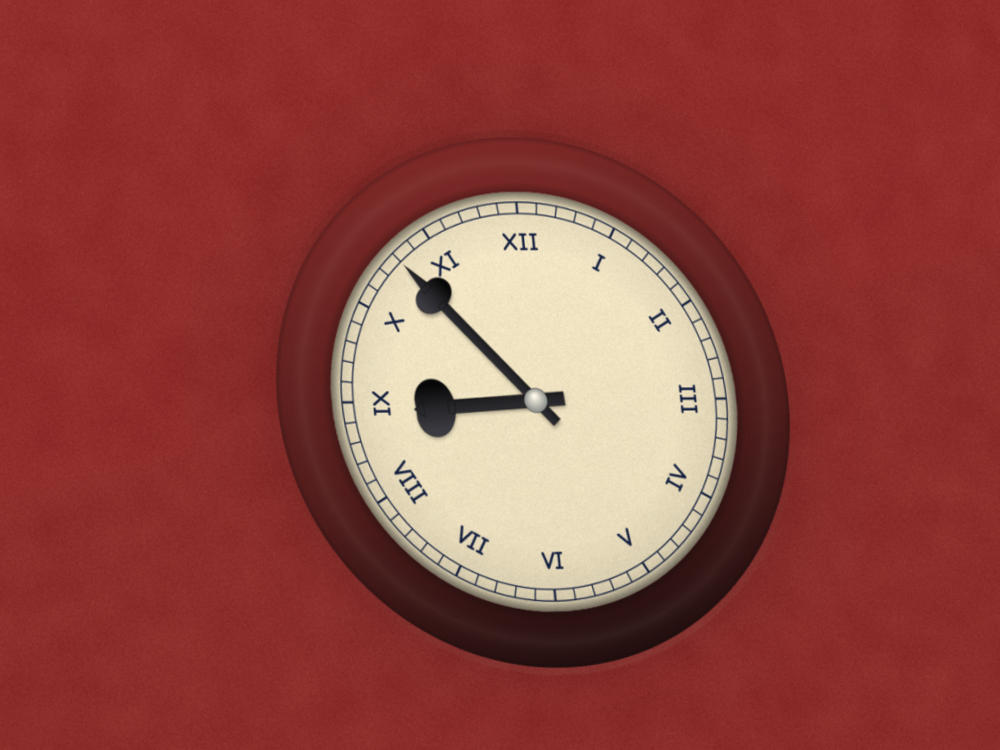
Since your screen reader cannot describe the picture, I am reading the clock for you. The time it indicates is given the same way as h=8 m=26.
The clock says h=8 m=53
